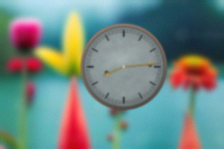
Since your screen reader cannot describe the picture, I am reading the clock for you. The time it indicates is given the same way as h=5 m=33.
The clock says h=8 m=14
